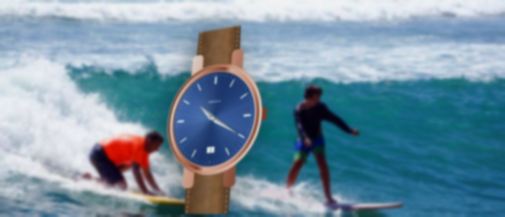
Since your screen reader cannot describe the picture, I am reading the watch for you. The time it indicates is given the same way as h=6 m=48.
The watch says h=10 m=20
